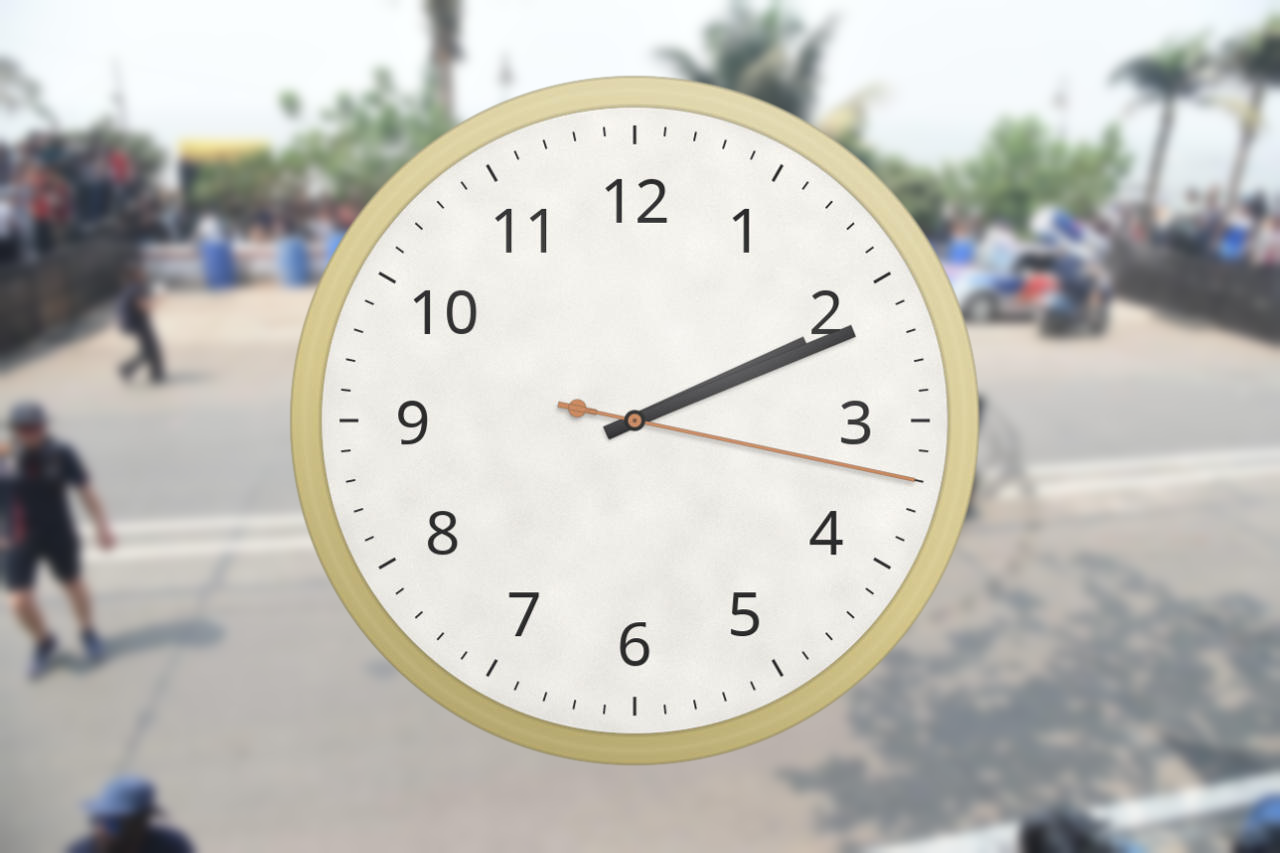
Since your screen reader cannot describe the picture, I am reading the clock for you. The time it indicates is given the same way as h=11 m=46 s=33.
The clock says h=2 m=11 s=17
